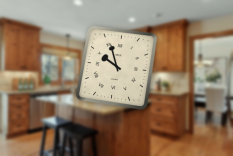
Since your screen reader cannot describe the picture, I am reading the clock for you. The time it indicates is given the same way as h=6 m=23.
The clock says h=9 m=56
